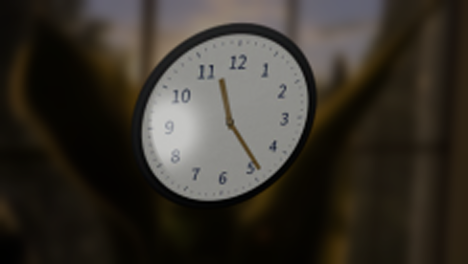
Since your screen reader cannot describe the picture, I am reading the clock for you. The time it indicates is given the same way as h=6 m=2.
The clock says h=11 m=24
